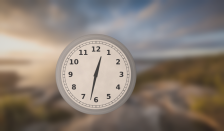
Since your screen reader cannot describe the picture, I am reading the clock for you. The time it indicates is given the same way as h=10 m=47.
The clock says h=12 m=32
